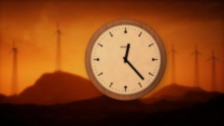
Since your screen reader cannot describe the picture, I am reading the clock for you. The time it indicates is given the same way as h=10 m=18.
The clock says h=12 m=23
